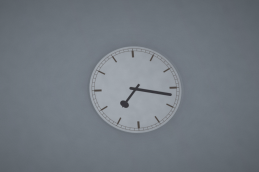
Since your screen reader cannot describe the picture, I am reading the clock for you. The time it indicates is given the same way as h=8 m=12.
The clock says h=7 m=17
